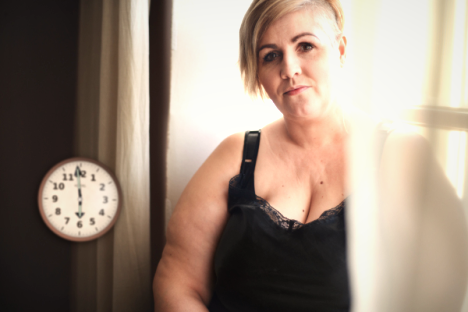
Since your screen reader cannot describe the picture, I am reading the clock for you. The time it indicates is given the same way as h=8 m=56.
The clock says h=5 m=59
